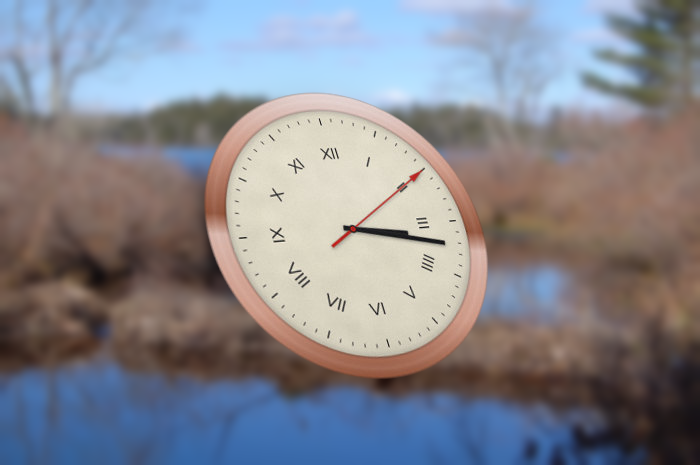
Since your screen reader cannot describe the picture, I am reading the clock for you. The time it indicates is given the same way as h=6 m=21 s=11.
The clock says h=3 m=17 s=10
